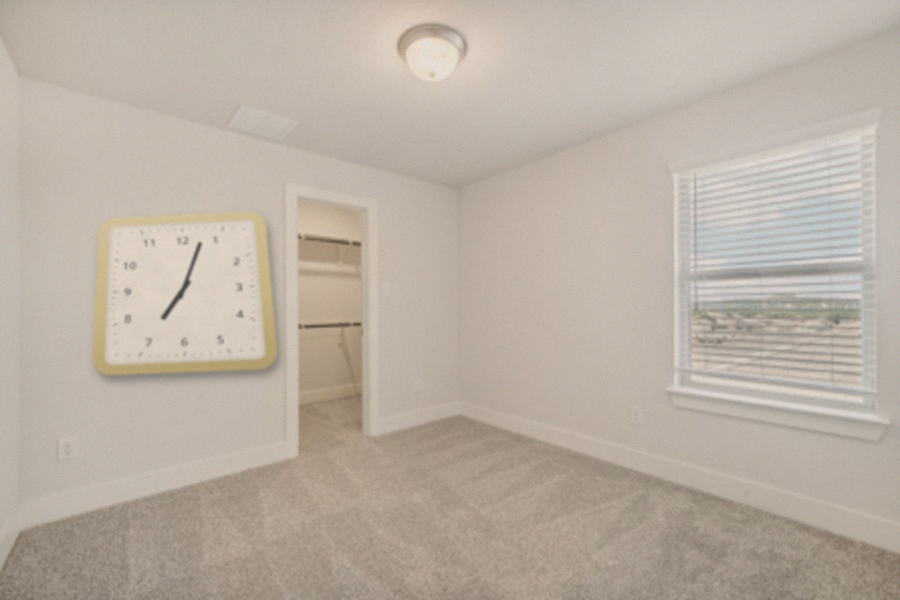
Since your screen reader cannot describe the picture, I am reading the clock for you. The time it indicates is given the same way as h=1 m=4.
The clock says h=7 m=3
